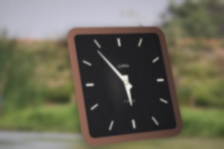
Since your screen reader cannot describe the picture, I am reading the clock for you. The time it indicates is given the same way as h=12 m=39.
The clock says h=5 m=54
